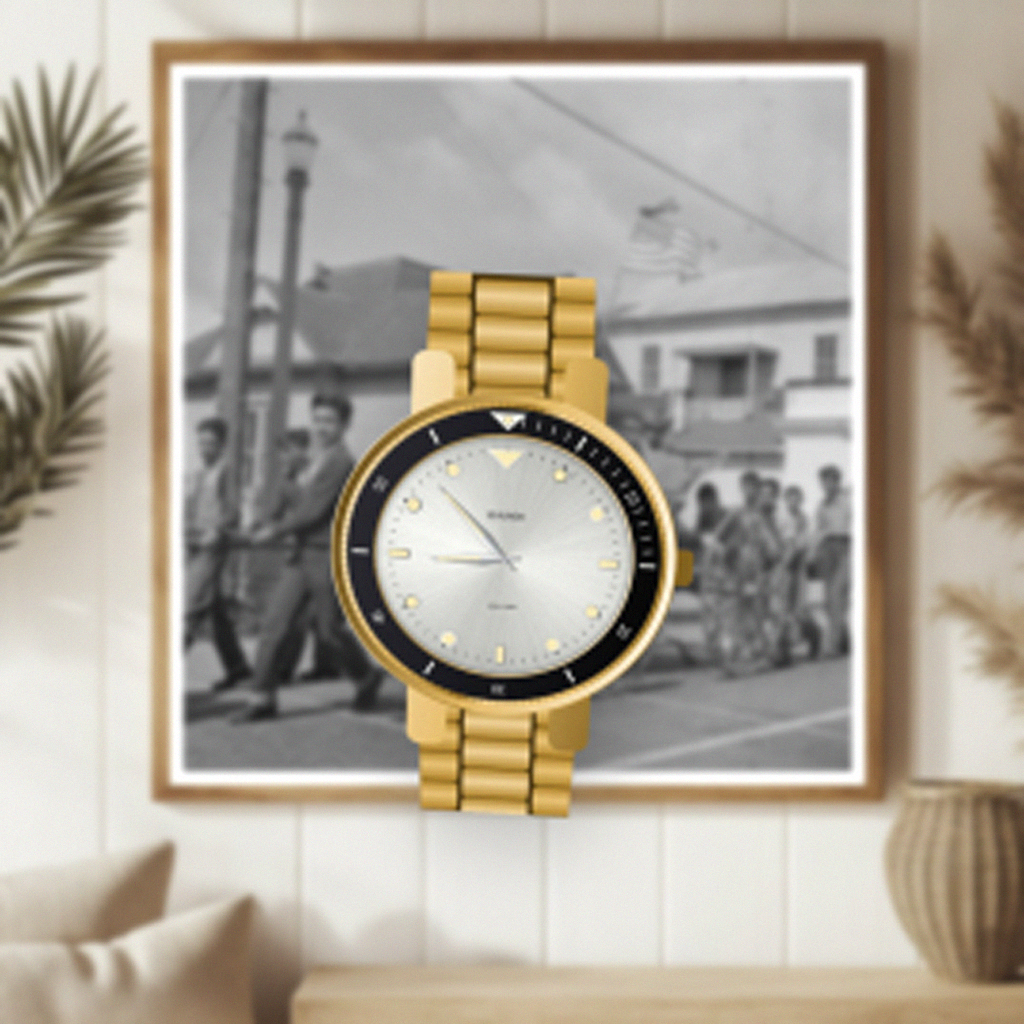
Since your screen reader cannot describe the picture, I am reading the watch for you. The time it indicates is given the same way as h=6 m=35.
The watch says h=8 m=53
